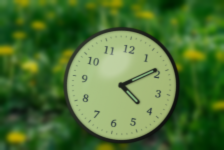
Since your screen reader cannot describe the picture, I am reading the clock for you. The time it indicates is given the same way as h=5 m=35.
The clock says h=4 m=9
